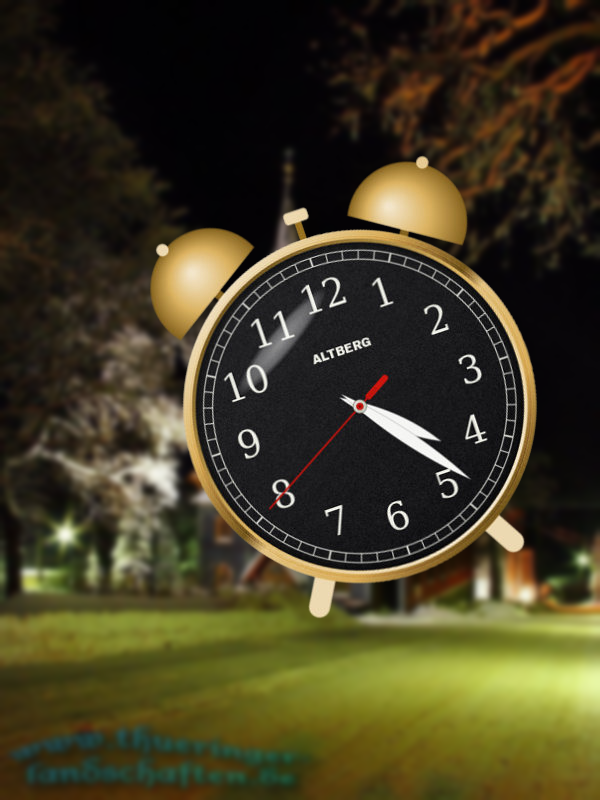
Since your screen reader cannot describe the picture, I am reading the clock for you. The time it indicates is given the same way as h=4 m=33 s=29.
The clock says h=4 m=23 s=40
